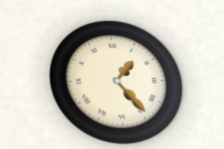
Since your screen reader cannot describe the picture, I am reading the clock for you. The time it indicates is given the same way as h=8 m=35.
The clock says h=1 m=24
